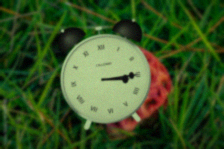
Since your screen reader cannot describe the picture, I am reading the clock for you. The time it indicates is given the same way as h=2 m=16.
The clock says h=3 m=15
